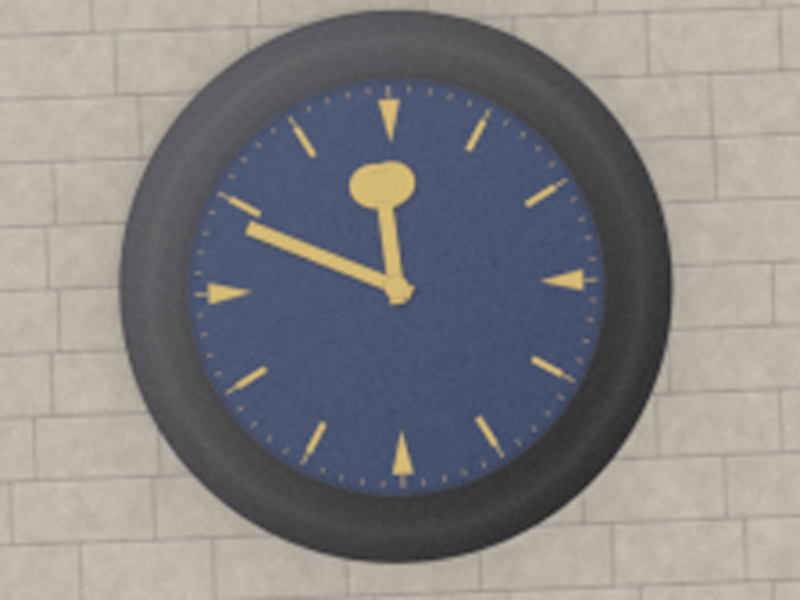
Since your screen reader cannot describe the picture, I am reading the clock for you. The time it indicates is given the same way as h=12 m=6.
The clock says h=11 m=49
